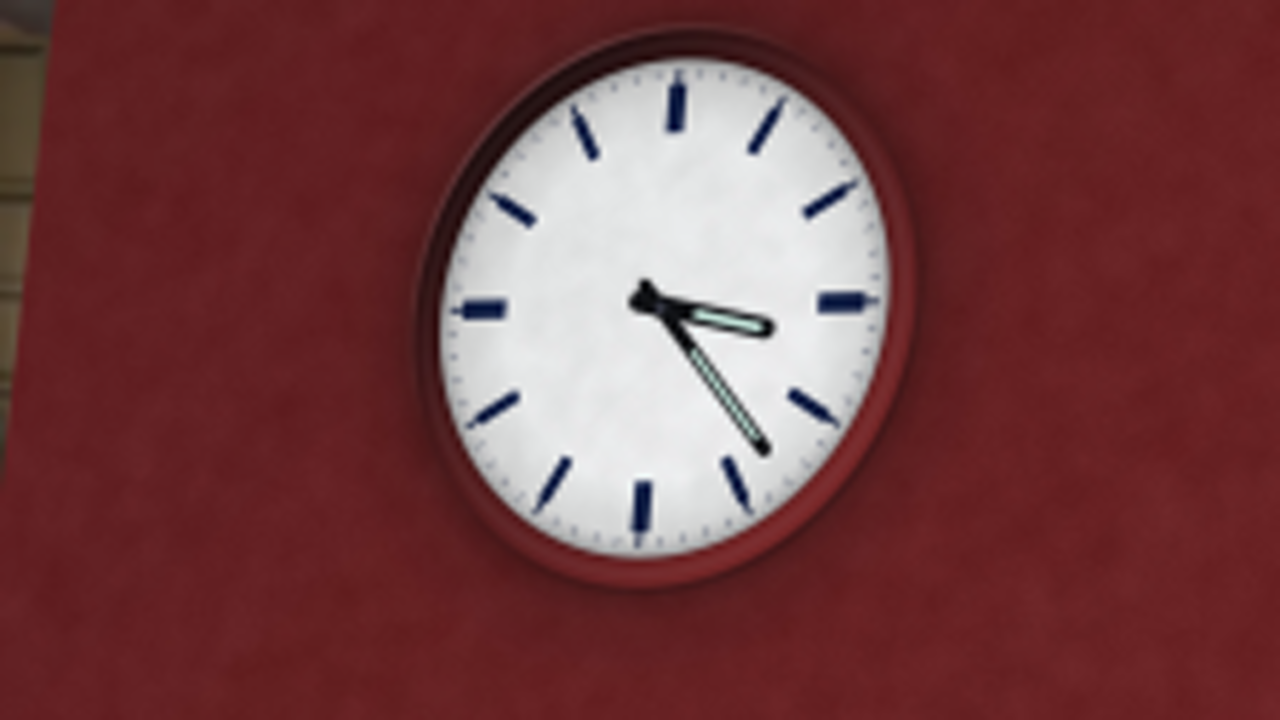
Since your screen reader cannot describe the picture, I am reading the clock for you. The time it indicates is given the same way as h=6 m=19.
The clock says h=3 m=23
